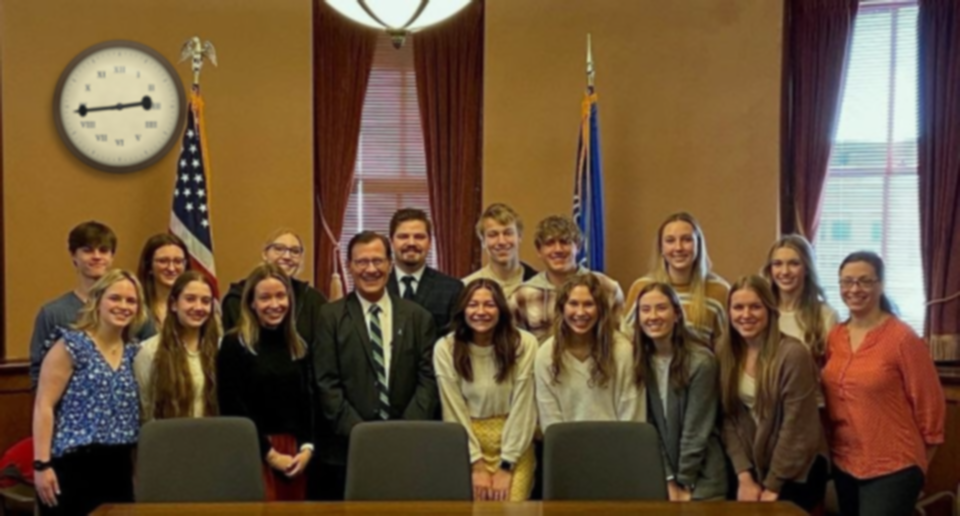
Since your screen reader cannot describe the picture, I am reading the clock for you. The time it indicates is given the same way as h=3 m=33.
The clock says h=2 m=44
